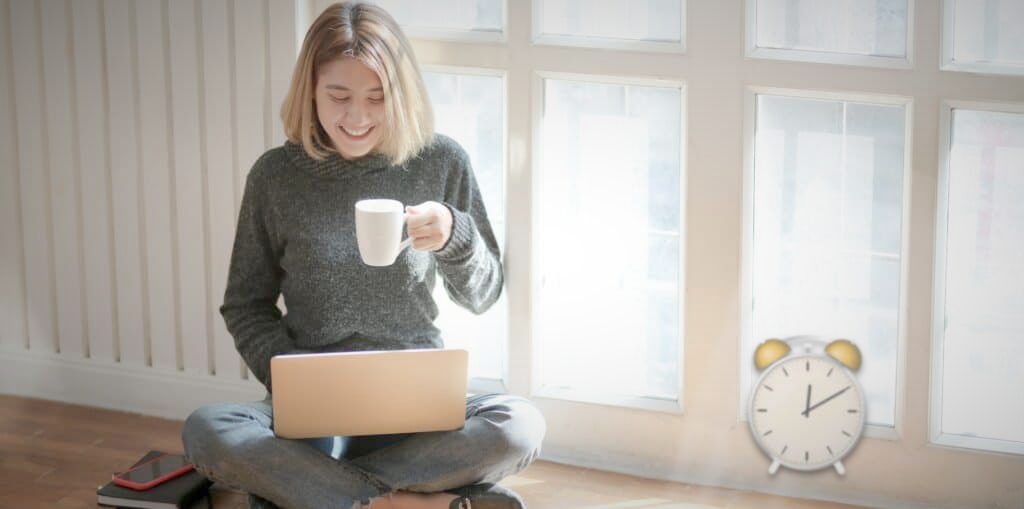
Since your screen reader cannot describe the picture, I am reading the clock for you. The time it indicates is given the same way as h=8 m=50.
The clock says h=12 m=10
